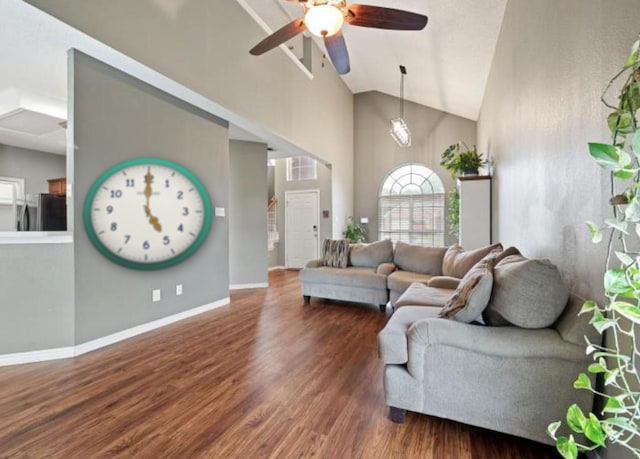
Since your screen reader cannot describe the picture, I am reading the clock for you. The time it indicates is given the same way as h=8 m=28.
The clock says h=5 m=0
